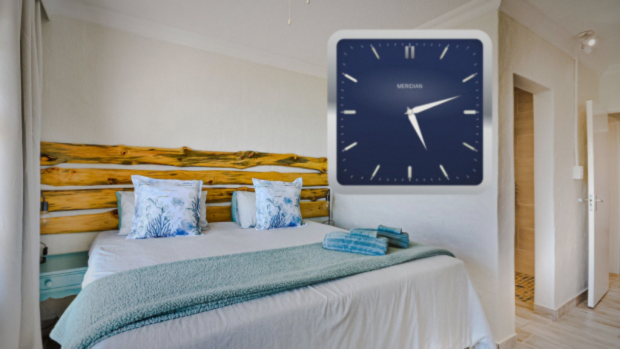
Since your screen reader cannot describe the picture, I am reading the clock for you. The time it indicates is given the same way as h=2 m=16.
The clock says h=5 m=12
